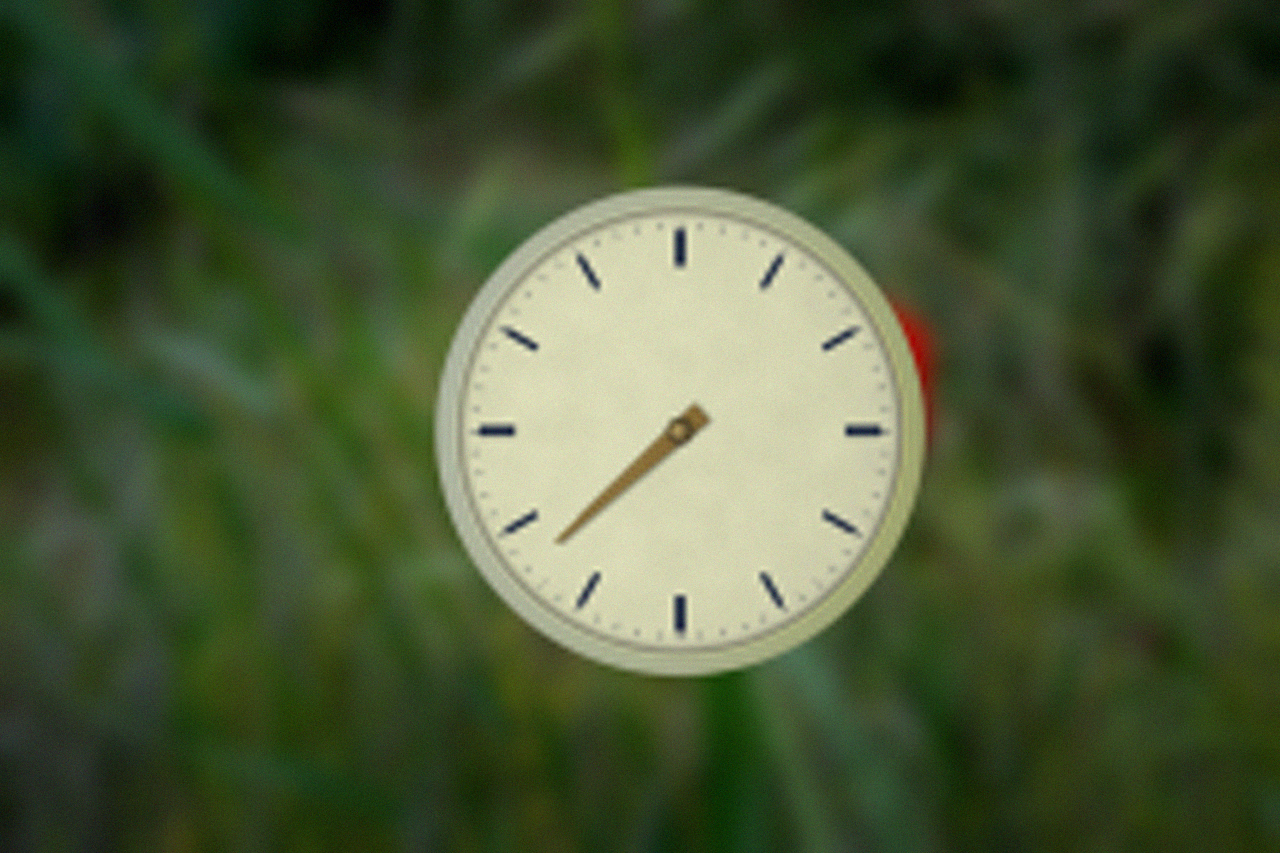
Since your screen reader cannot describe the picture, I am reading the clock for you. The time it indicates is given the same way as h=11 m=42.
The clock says h=7 m=38
